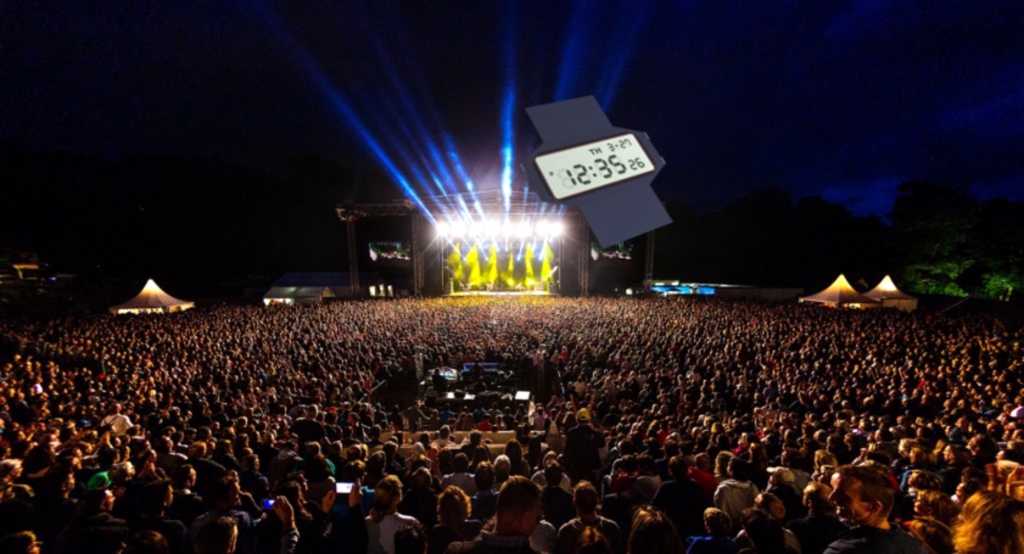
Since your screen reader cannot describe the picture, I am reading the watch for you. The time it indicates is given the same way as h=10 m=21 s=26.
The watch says h=12 m=35 s=26
